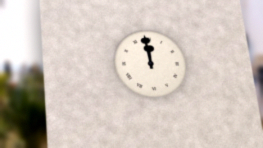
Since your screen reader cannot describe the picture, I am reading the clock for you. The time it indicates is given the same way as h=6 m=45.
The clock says h=11 m=59
